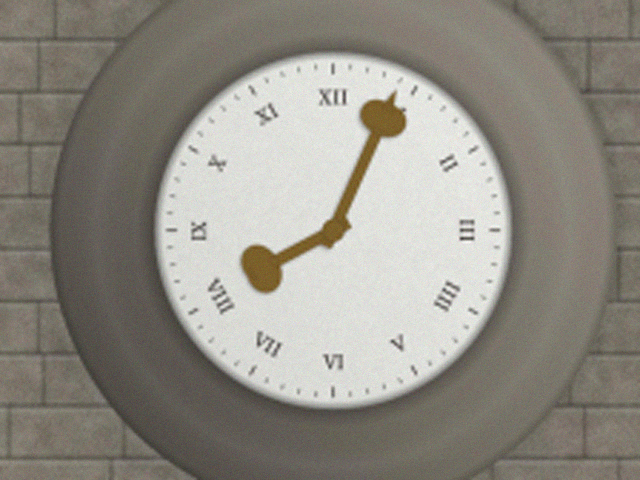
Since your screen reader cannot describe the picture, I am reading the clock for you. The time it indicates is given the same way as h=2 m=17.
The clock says h=8 m=4
